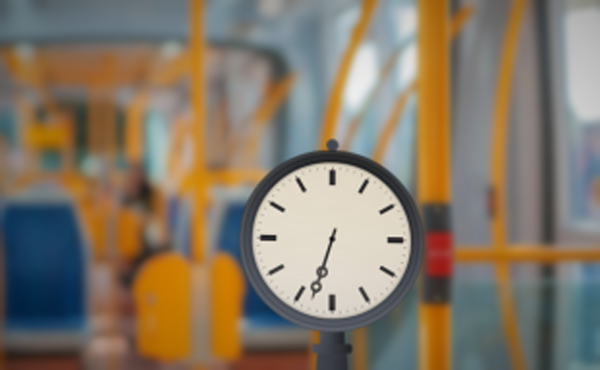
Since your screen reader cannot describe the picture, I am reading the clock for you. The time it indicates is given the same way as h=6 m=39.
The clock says h=6 m=33
